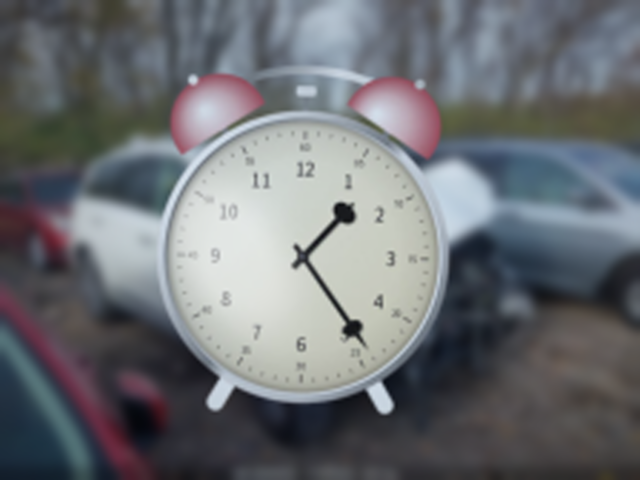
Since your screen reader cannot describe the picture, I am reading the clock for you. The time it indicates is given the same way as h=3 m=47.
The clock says h=1 m=24
